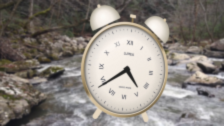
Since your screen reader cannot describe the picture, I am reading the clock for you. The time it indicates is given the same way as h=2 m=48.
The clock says h=4 m=39
